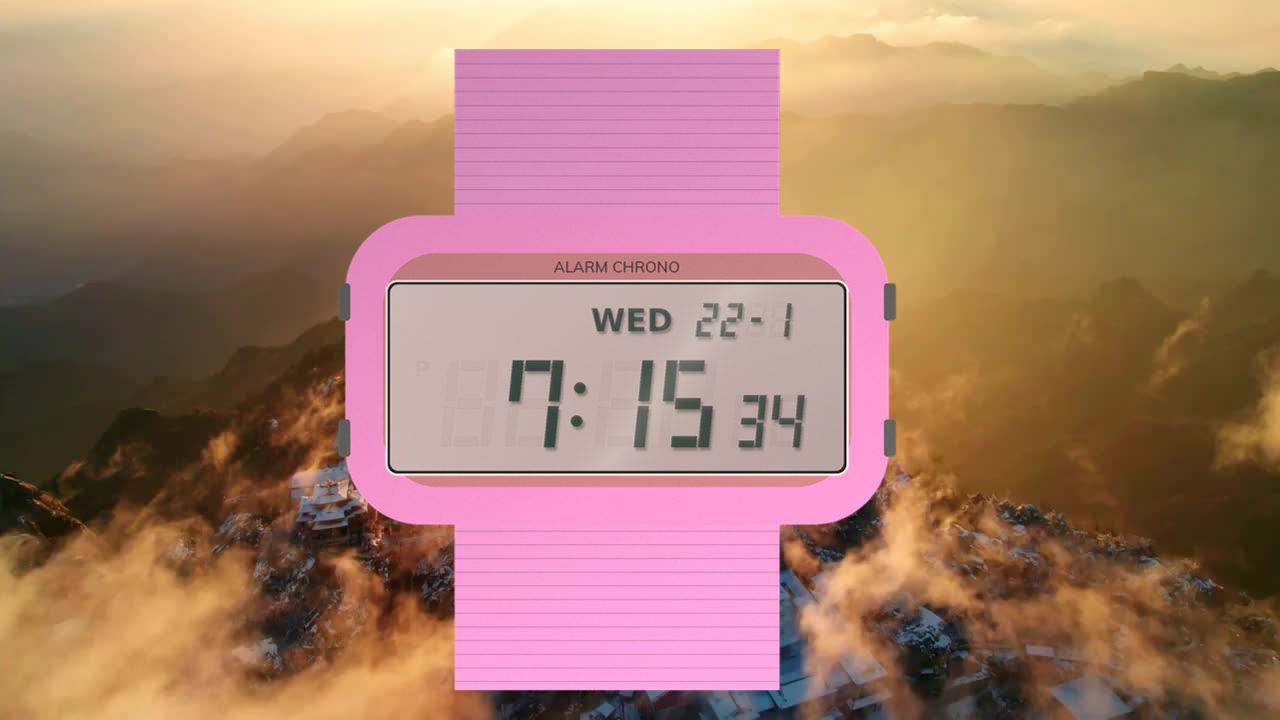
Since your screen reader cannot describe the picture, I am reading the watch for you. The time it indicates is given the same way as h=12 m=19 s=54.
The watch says h=7 m=15 s=34
